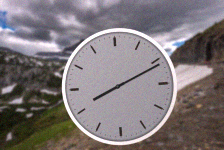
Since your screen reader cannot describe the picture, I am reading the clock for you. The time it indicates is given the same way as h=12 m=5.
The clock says h=8 m=11
